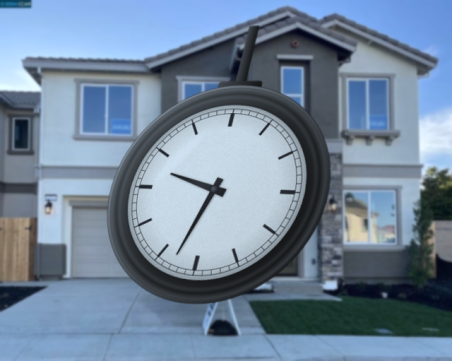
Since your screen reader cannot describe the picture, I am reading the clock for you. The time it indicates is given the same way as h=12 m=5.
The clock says h=9 m=33
